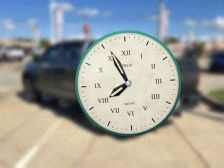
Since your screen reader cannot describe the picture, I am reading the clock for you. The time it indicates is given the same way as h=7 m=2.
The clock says h=7 m=56
